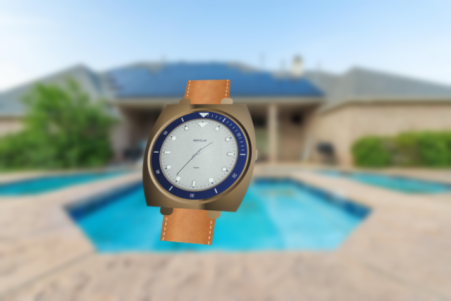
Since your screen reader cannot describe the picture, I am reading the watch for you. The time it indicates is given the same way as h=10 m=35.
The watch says h=1 m=36
